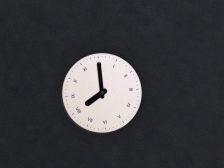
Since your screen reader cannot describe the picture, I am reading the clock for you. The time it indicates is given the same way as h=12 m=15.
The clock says h=8 m=0
